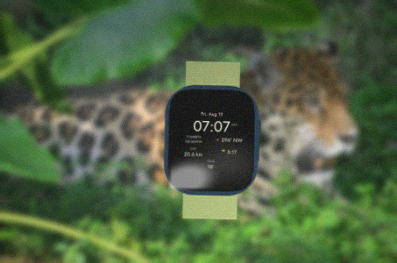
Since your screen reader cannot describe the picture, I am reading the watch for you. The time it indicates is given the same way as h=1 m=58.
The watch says h=7 m=7
